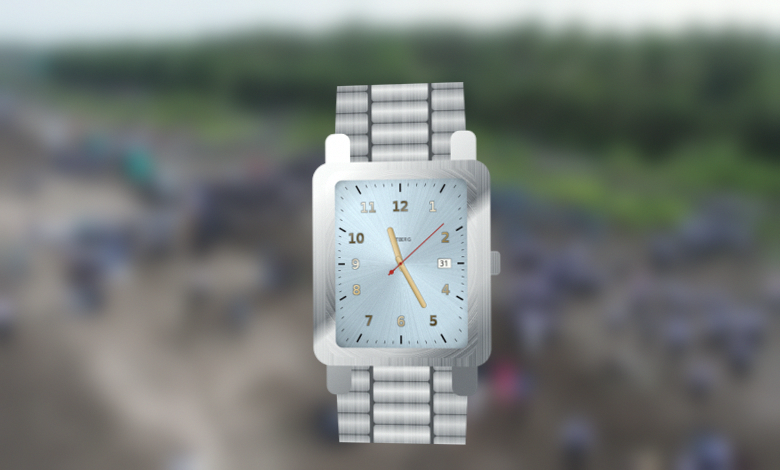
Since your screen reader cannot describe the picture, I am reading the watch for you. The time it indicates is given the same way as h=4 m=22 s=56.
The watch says h=11 m=25 s=8
